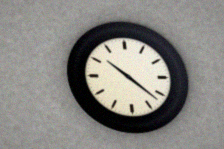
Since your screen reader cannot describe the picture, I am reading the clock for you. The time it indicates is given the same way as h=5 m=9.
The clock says h=10 m=22
